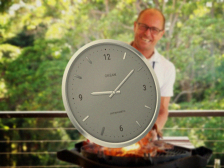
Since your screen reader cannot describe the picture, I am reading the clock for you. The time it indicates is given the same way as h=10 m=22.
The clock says h=9 m=9
